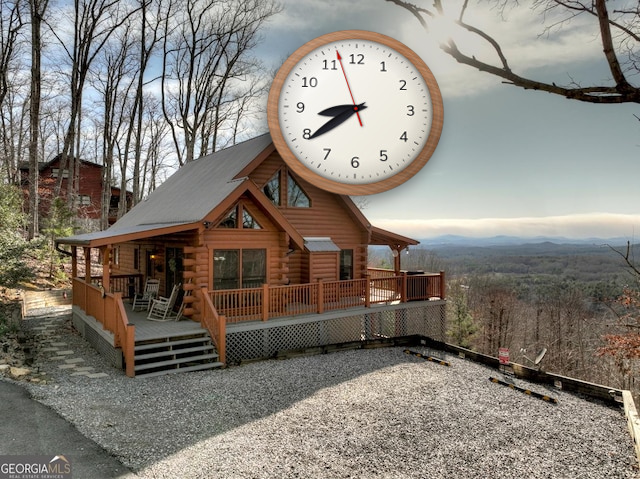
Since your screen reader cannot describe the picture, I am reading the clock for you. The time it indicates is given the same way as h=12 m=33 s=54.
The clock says h=8 m=38 s=57
